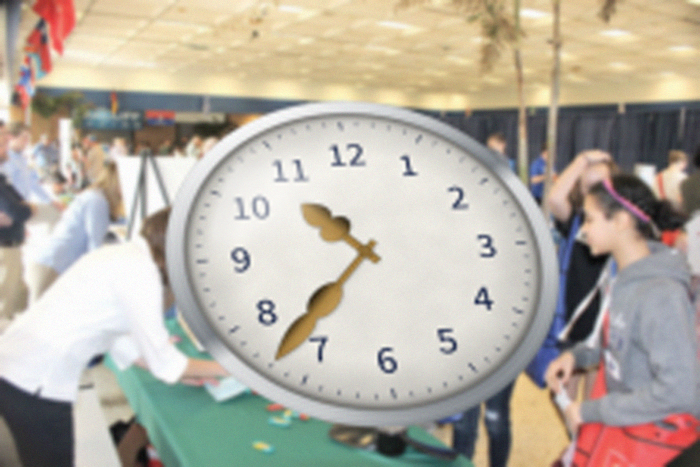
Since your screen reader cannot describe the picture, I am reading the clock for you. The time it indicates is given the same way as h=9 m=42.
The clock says h=10 m=37
